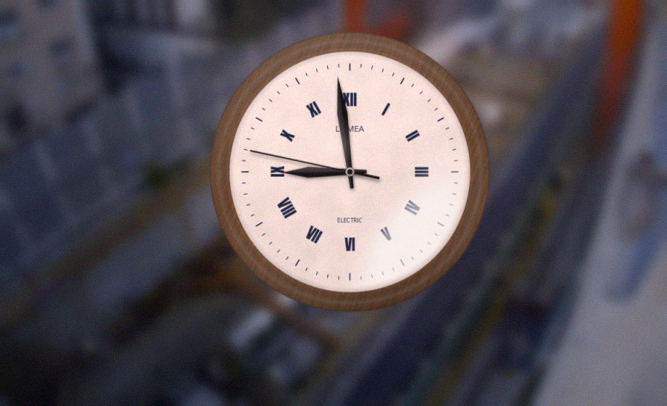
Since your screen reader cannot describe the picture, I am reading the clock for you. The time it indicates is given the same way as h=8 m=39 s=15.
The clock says h=8 m=58 s=47
